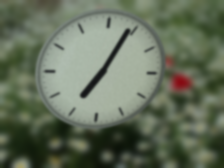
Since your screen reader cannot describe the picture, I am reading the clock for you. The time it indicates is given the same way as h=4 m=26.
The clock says h=7 m=4
